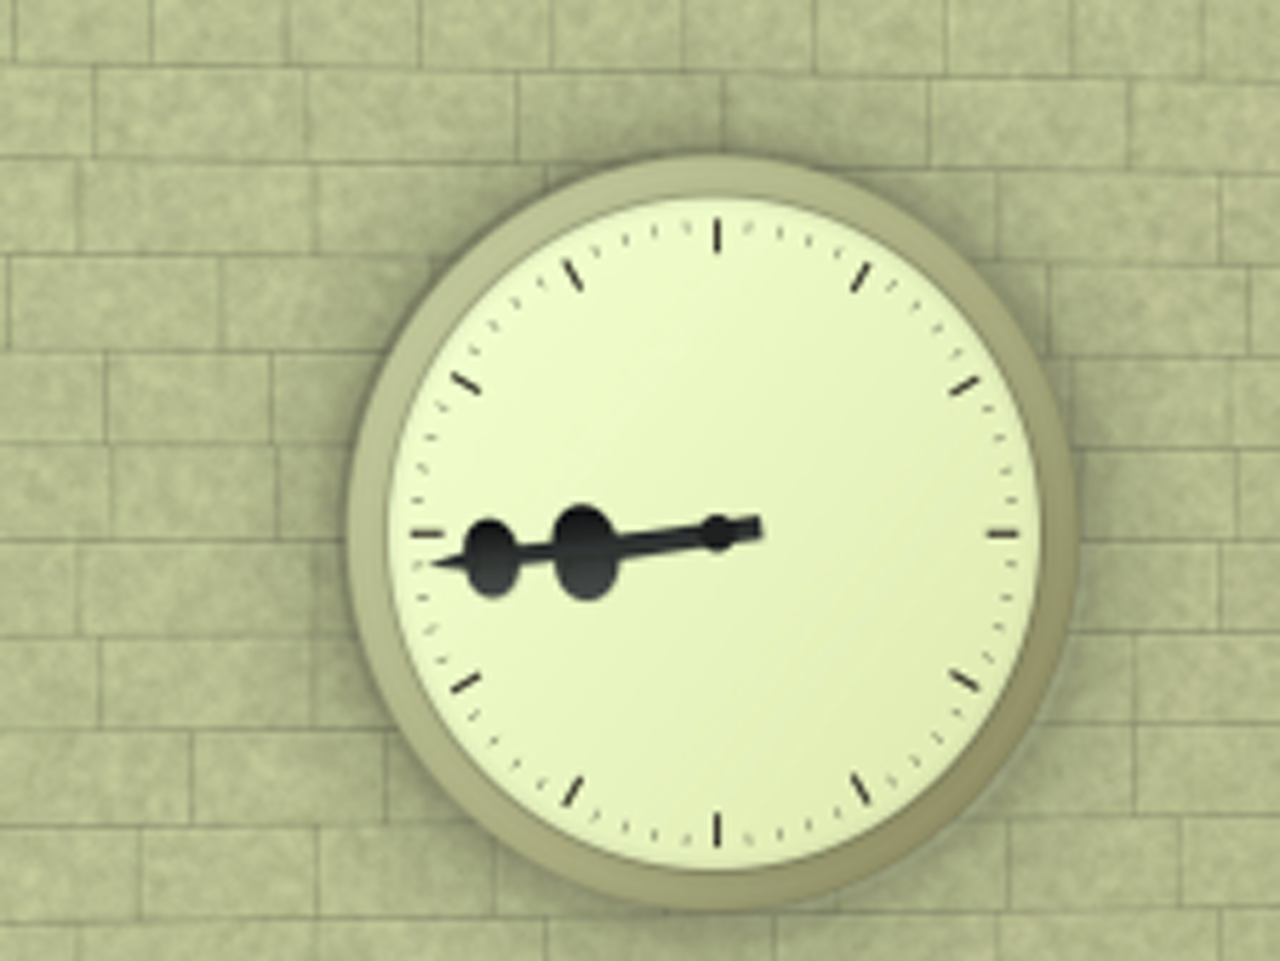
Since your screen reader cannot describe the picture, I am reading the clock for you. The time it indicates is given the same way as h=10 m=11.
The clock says h=8 m=44
